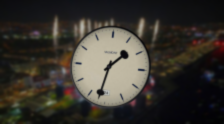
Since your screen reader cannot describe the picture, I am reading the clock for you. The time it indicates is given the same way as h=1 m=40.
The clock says h=1 m=32
